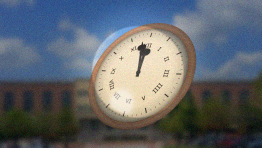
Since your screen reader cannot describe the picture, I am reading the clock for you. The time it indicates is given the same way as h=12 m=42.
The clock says h=11 m=58
